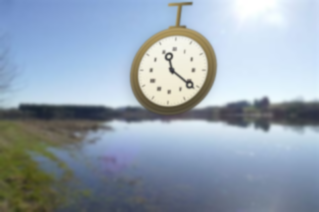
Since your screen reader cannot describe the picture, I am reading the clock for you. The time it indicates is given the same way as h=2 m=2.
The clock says h=11 m=21
